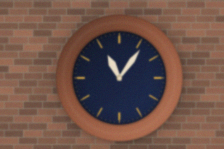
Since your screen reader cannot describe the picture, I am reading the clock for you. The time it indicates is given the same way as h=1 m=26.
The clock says h=11 m=6
